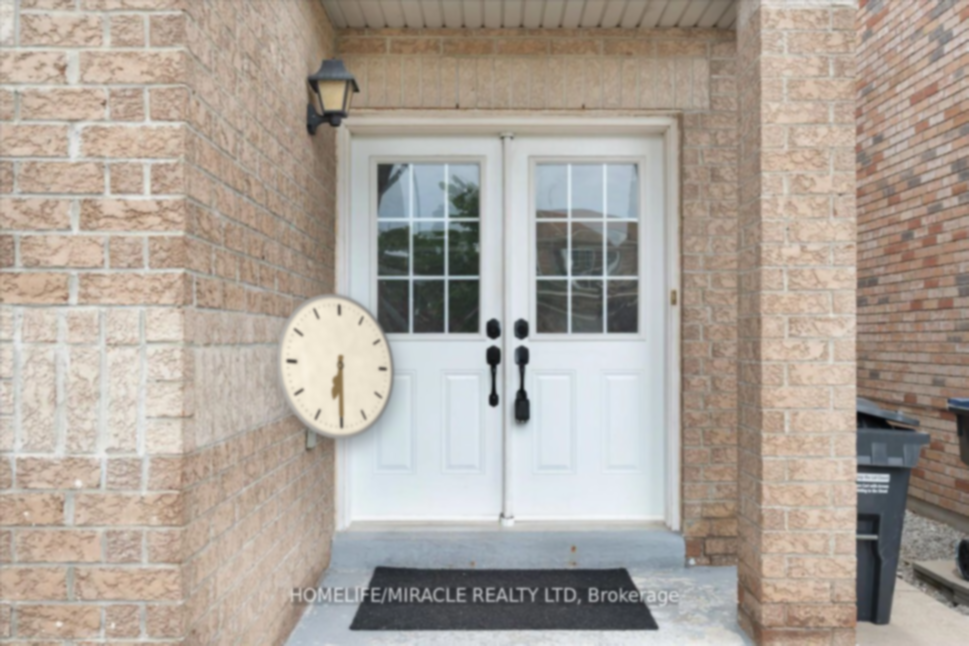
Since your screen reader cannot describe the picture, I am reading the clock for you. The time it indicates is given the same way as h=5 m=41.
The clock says h=6 m=30
